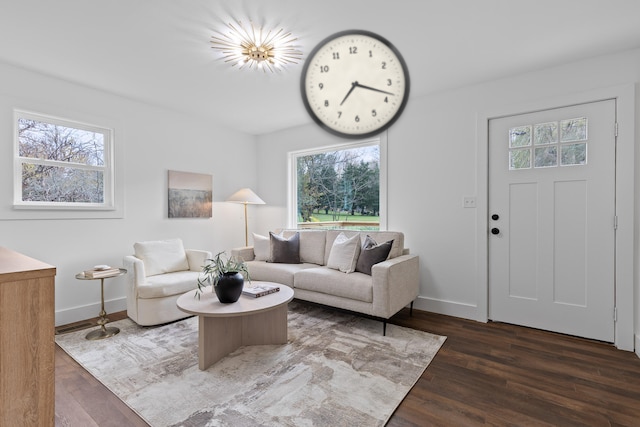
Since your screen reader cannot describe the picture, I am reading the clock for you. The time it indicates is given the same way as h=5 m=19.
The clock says h=7 m=18
